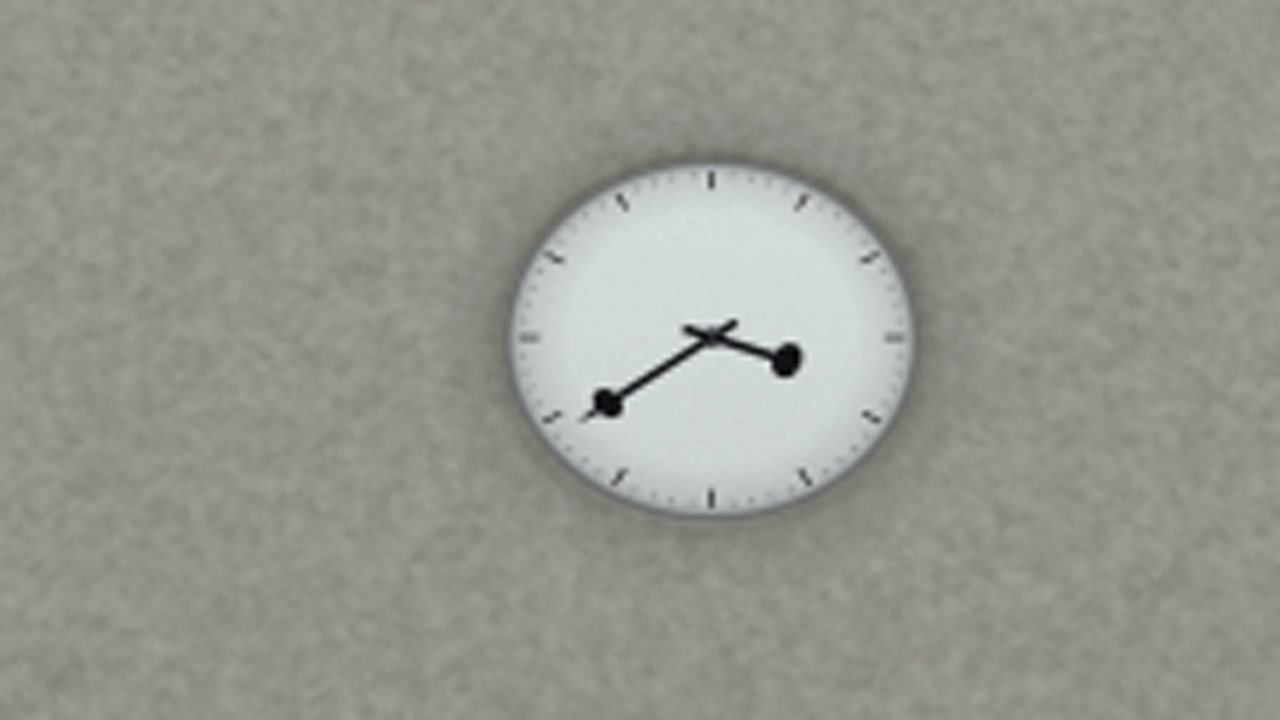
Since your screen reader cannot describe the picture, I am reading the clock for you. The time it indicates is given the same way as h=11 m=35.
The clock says h=3 m=39
